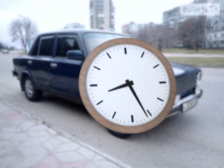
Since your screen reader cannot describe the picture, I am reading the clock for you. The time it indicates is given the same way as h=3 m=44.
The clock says h=8 m=26
